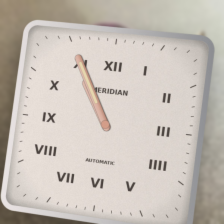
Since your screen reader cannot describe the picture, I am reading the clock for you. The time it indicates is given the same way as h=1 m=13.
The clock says h=10 m=55
